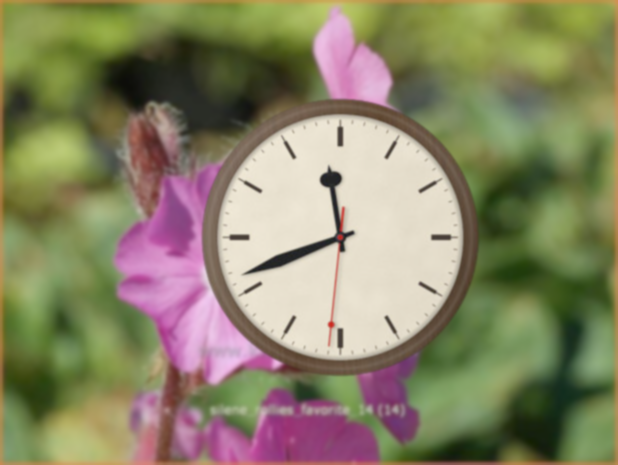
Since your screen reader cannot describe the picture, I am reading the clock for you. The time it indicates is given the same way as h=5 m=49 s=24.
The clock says h=11 m=41 s=31
